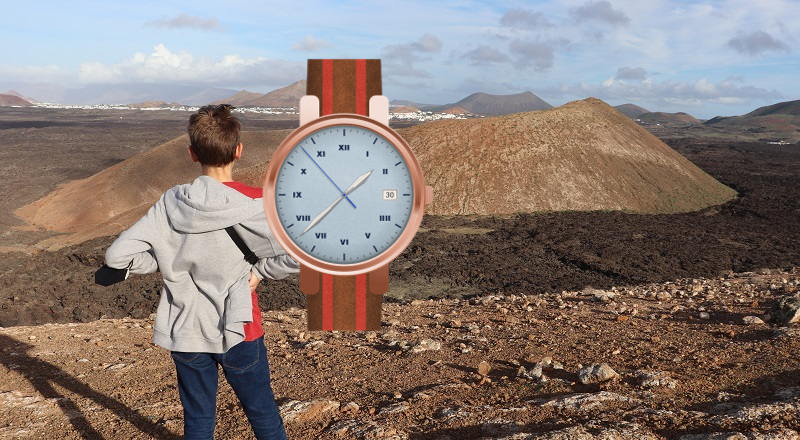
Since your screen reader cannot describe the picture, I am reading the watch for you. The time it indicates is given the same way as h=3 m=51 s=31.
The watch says h=1 m=37 s=53
